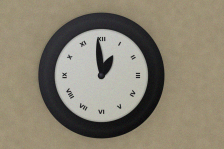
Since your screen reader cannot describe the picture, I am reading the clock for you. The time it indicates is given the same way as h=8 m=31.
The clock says h=12 m=59
